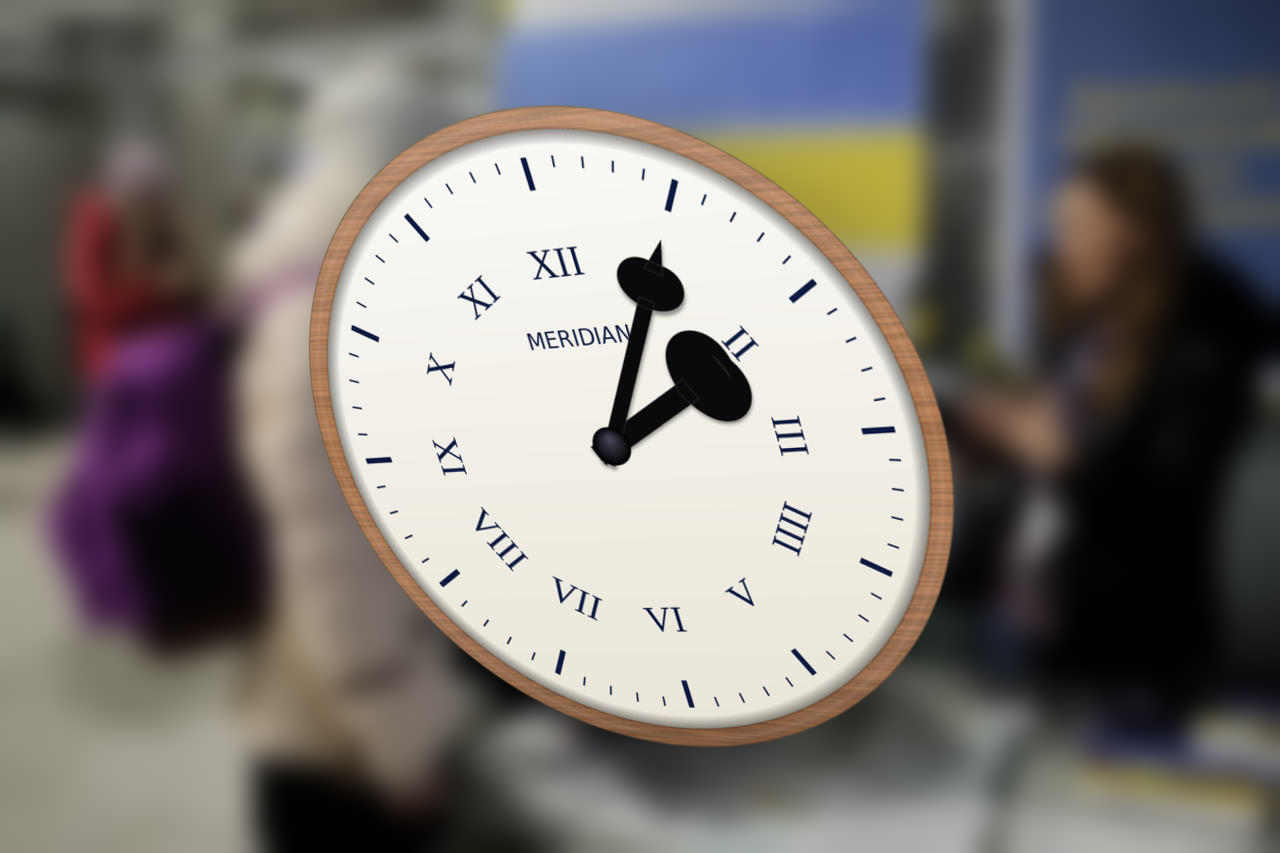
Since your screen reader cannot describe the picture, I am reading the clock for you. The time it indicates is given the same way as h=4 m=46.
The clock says h=2 m=5
